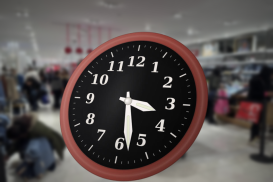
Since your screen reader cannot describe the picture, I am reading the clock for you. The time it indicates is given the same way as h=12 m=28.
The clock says h=3 m=28
